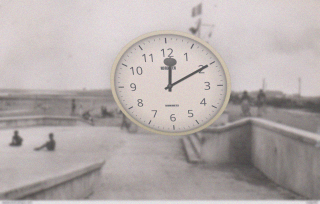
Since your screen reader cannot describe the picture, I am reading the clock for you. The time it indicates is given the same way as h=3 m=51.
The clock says h=12 m=10
